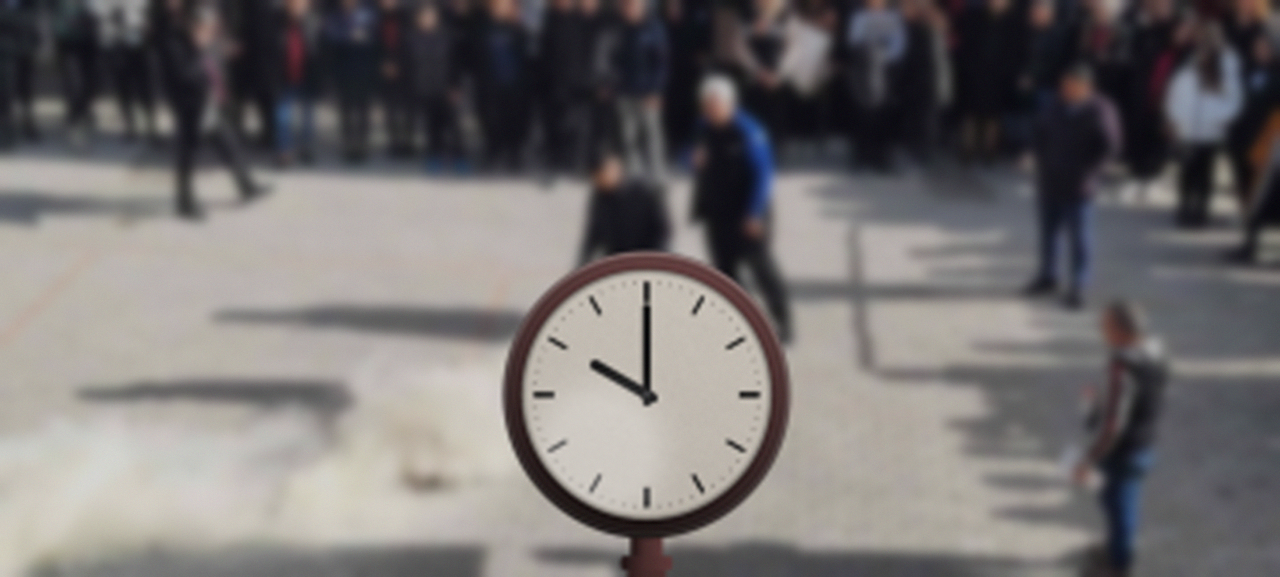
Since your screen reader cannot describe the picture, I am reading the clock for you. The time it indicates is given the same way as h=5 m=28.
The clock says h=10 m=0
